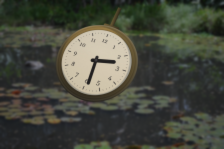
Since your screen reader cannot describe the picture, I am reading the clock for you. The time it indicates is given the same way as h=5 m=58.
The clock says h=2 m=29
